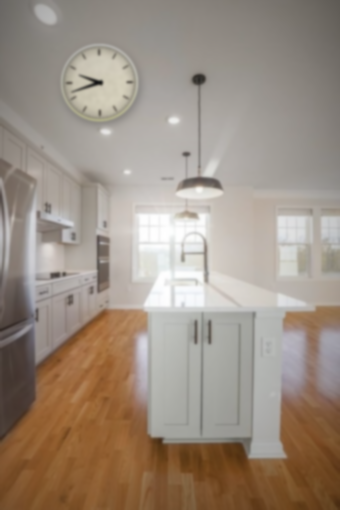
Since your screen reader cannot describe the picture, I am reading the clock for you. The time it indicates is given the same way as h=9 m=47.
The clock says h=9 m=42
